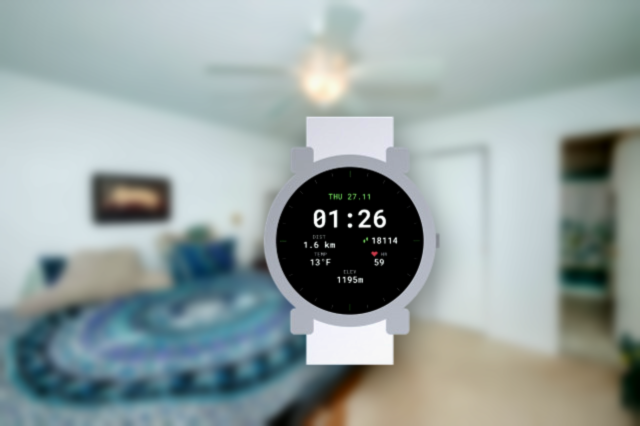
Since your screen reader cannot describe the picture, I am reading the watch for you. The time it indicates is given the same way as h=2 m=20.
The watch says h=1 m=26
